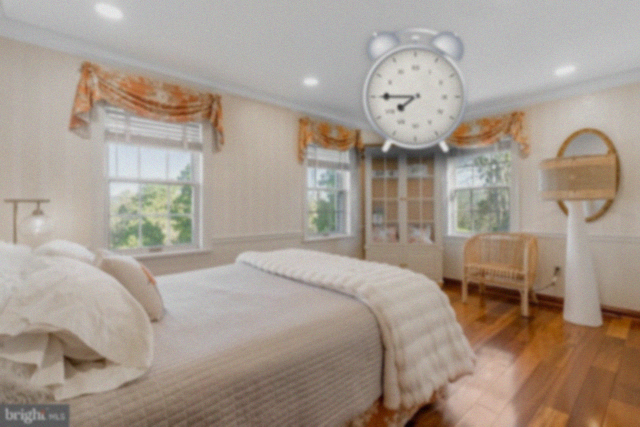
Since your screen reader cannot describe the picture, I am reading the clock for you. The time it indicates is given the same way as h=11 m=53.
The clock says h=7 m=45
